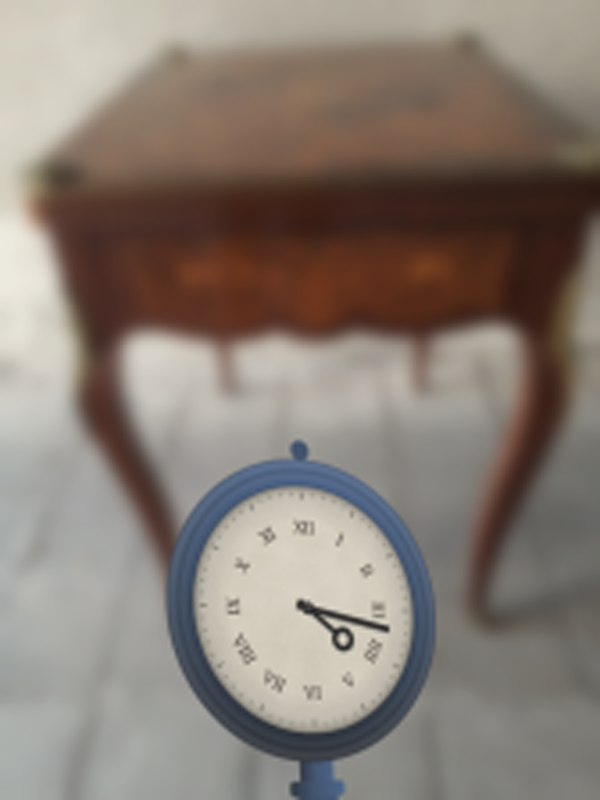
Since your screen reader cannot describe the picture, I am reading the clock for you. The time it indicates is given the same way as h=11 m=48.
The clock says h=4 m=17
